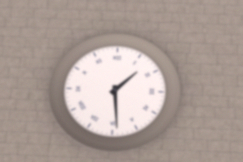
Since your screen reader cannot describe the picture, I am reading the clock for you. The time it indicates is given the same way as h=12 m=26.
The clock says h=1 m=29
